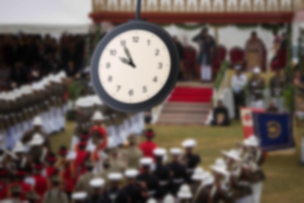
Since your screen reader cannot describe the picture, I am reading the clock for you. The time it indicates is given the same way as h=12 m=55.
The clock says h=9 m=55
